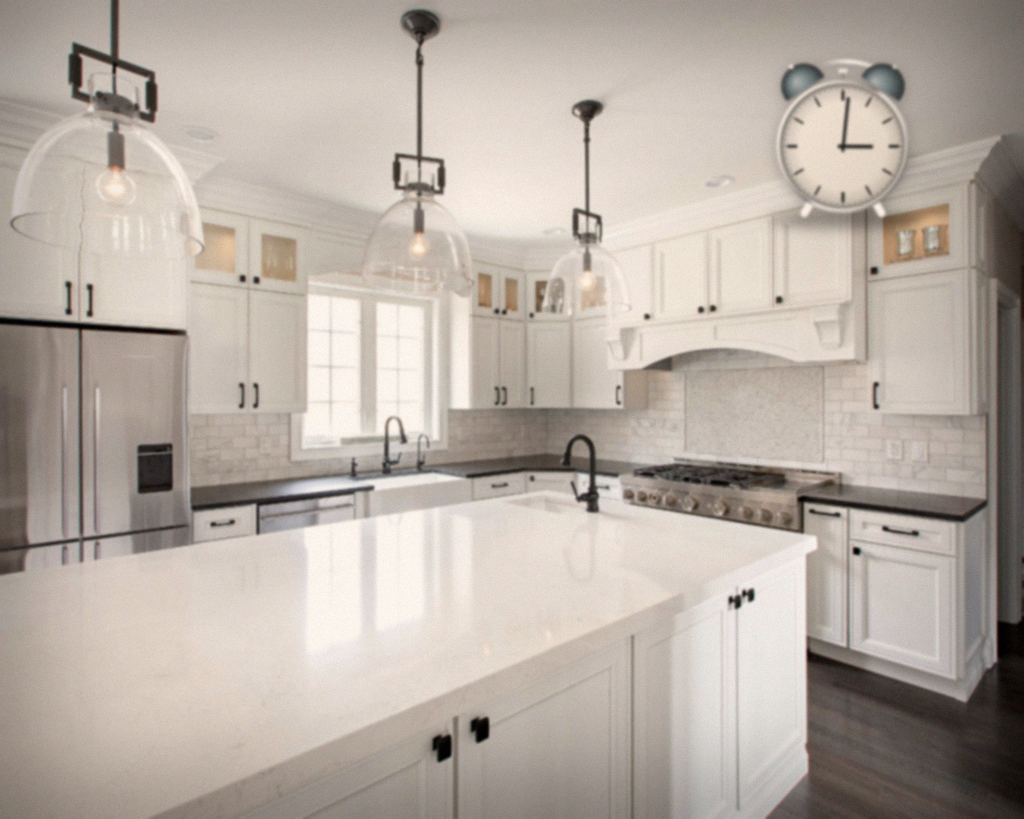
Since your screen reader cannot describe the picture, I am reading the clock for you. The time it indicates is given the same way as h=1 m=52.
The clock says h=3 m=1
